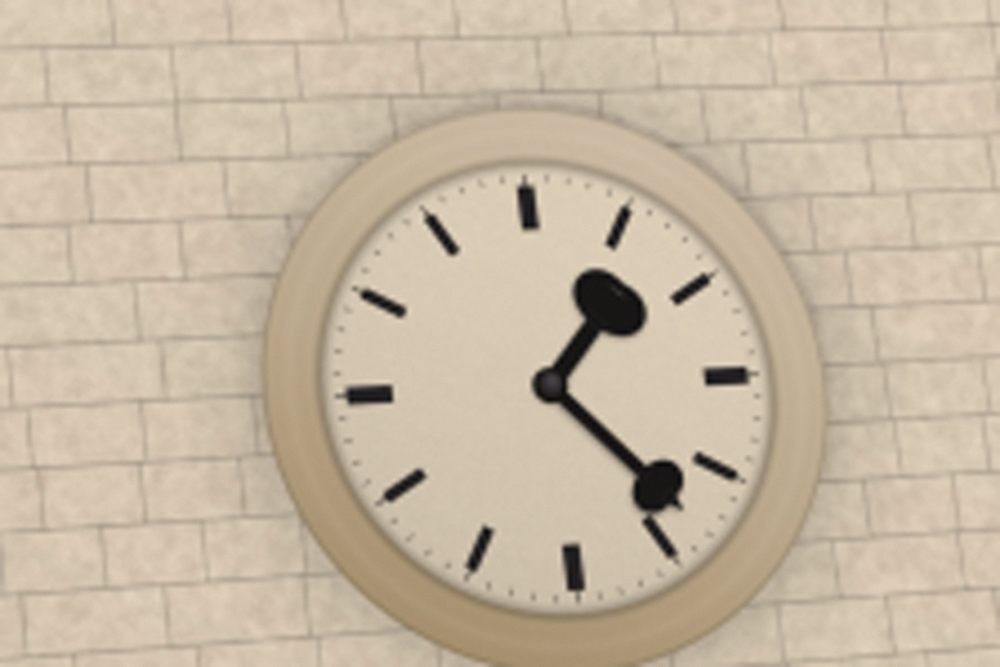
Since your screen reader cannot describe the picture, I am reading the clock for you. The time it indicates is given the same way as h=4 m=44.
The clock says h=1 m=23
